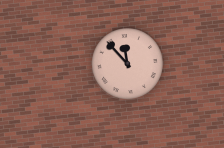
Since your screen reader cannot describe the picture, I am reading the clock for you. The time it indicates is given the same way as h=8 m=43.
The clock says h=11 m=54
